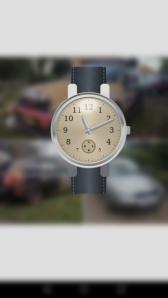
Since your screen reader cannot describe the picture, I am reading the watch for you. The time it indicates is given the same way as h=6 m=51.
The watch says h=11 m=11
